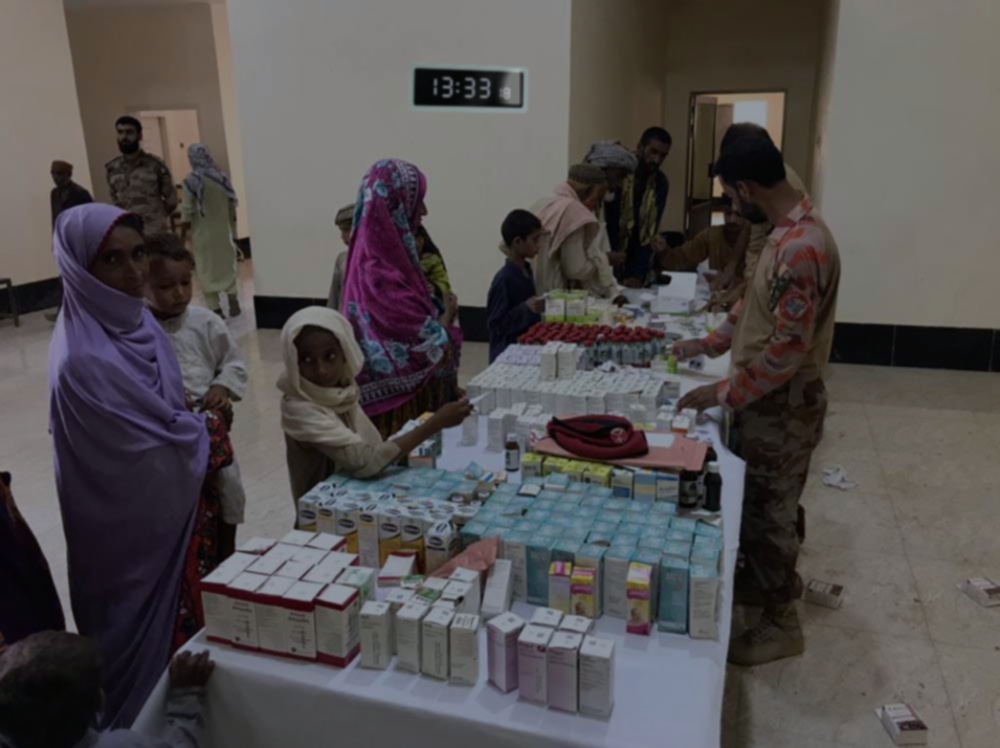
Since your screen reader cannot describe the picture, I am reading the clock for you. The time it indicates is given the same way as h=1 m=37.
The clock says h=13 m=33
